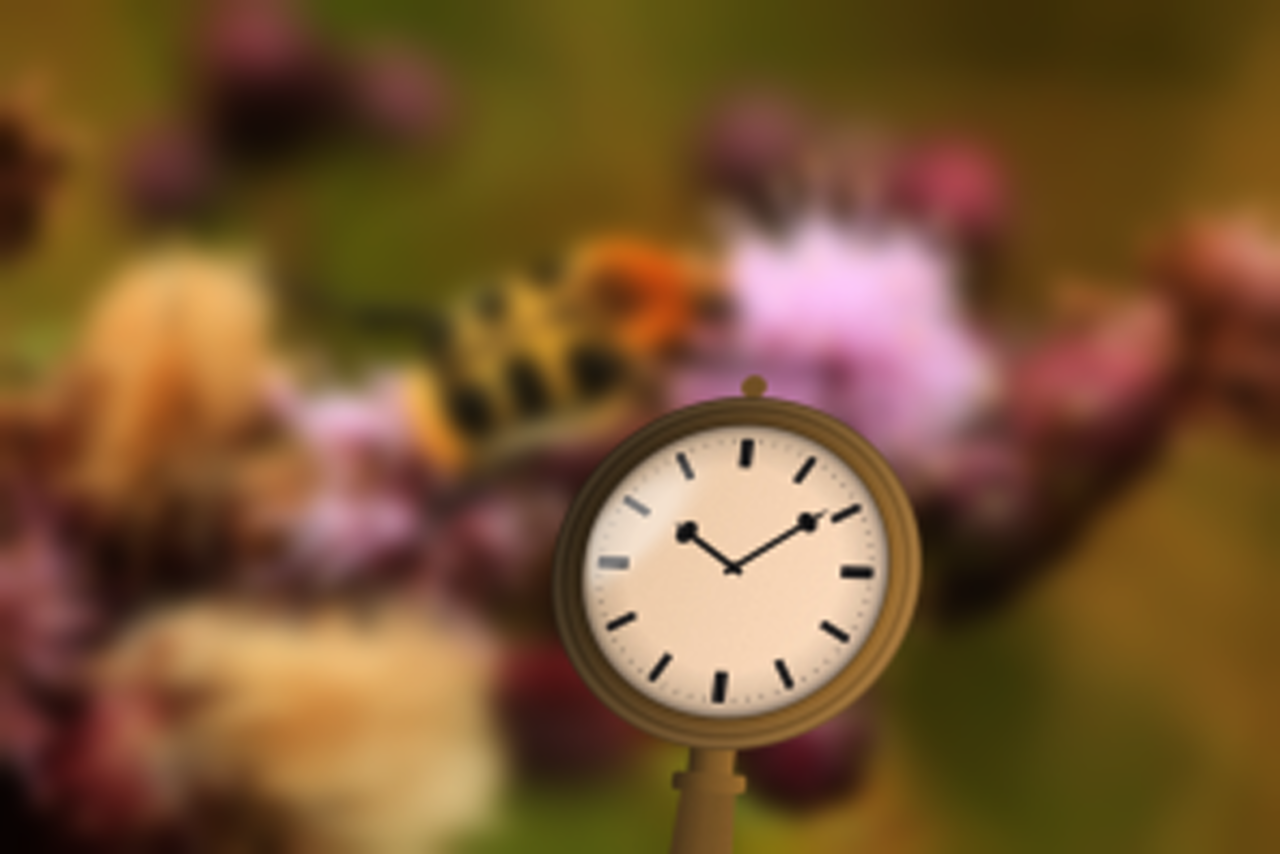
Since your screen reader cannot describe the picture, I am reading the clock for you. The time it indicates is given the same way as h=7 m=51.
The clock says h=10 m=9
